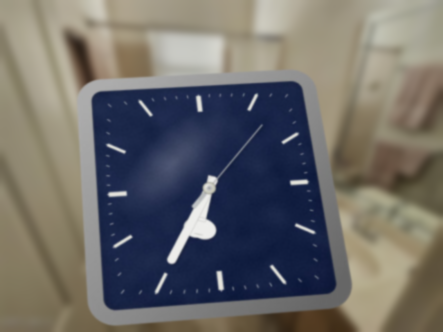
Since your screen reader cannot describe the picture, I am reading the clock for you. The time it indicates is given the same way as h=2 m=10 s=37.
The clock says h=6 m=35 s=7
